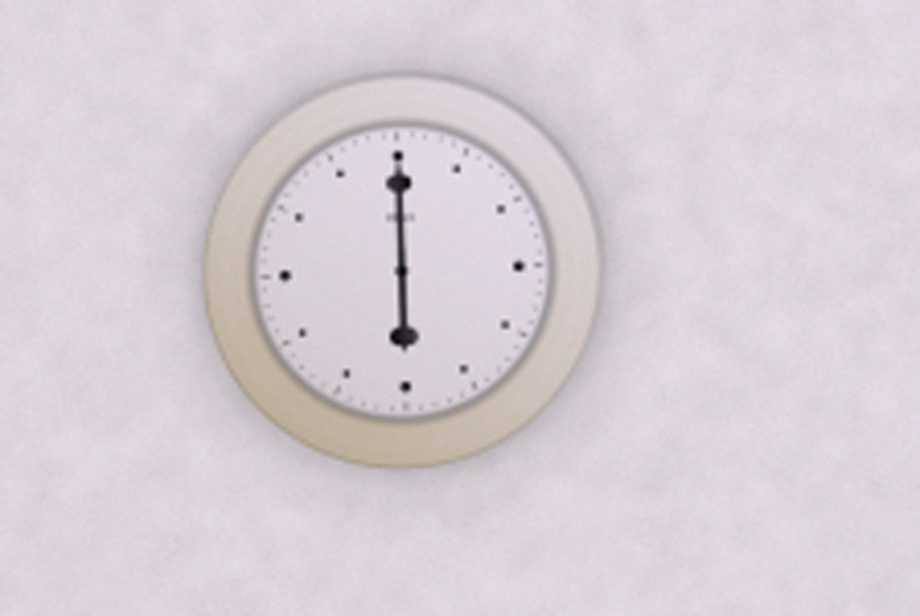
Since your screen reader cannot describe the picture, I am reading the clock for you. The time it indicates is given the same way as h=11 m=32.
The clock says h=6 m=0
